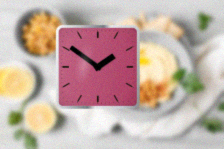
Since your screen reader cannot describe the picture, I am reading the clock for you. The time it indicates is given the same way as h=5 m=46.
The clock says h=1 m=51
